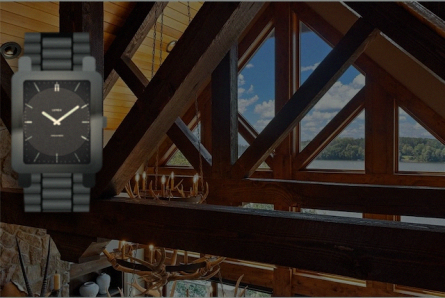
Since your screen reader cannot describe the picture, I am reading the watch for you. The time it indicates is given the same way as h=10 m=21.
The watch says h=10 m=9
